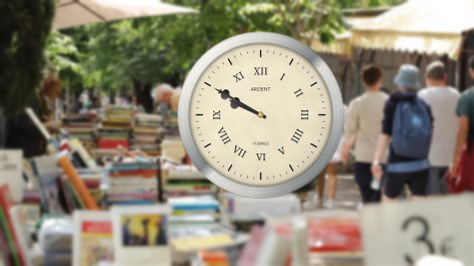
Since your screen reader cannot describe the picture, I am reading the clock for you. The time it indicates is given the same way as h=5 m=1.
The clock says h=9 m=50
